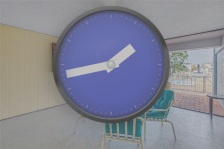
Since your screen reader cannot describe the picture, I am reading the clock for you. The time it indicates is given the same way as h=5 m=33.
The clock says h=1 m=43
